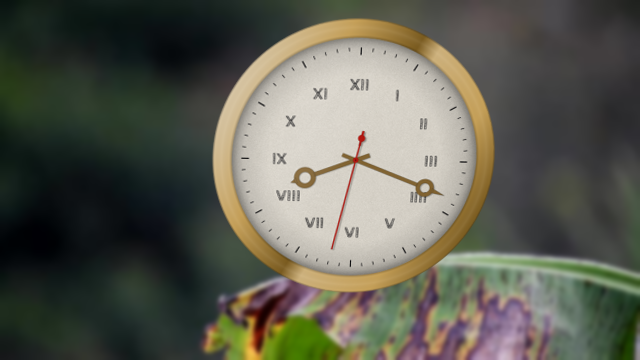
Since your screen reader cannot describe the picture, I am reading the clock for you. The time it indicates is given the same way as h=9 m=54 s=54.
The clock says h=8 m=18 s=32
